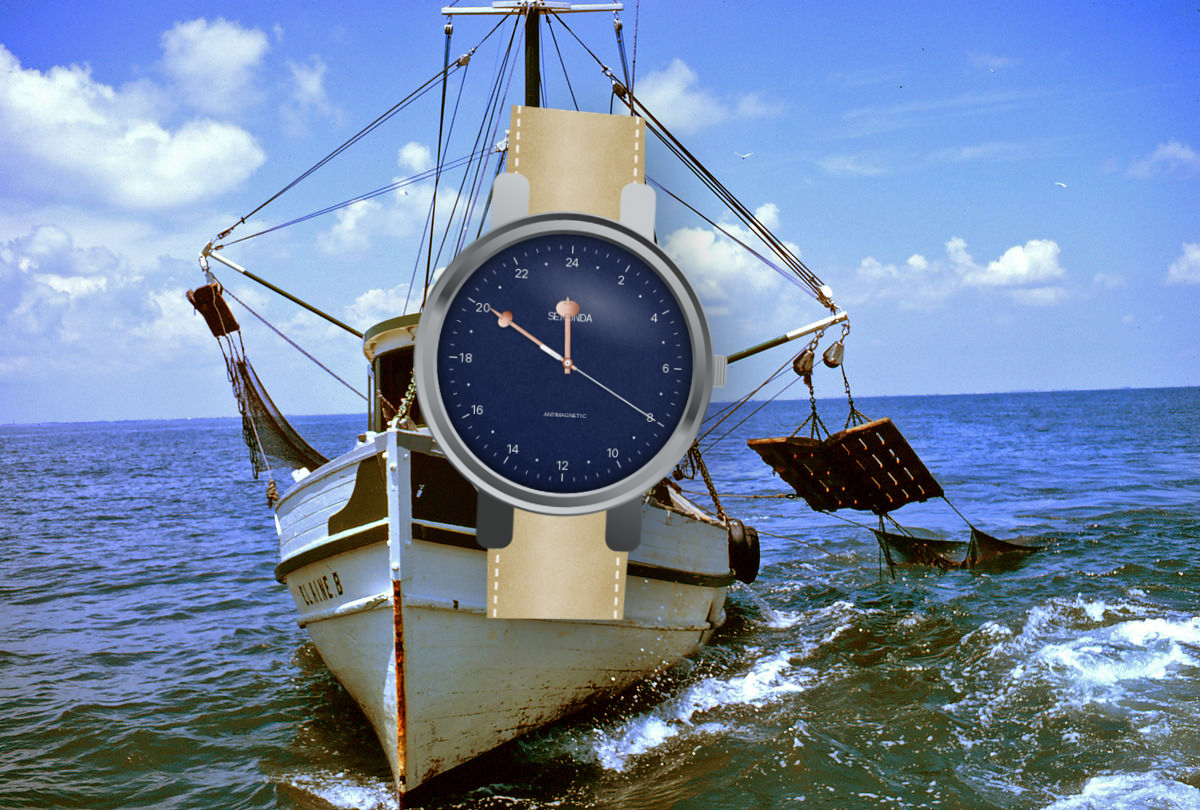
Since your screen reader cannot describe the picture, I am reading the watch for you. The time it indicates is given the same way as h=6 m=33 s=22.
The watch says h=23 m=50 s=20
